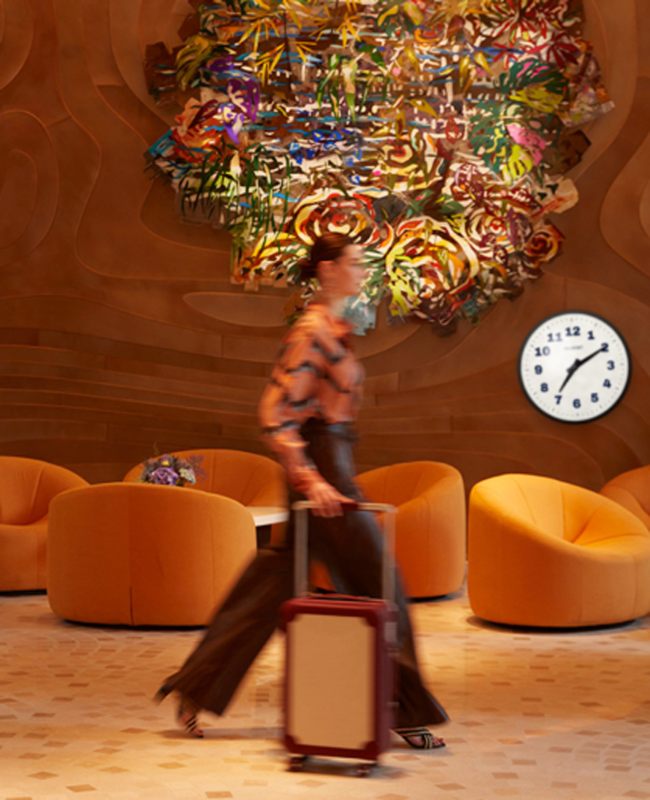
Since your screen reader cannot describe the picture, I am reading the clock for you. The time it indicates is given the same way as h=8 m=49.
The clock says h=7 m=10
